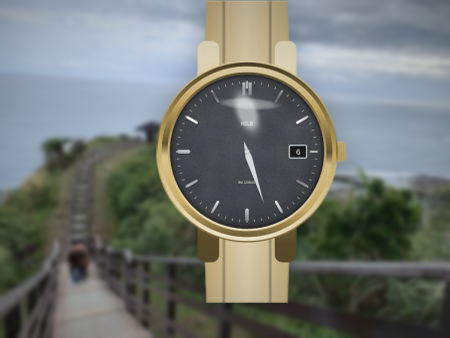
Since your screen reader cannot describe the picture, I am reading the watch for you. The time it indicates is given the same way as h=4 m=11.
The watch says h=5 m=27
